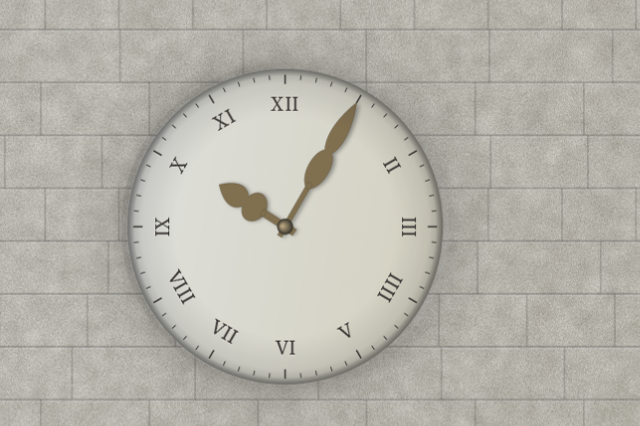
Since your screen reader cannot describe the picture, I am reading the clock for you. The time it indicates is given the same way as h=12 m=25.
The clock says h=10 m=5
